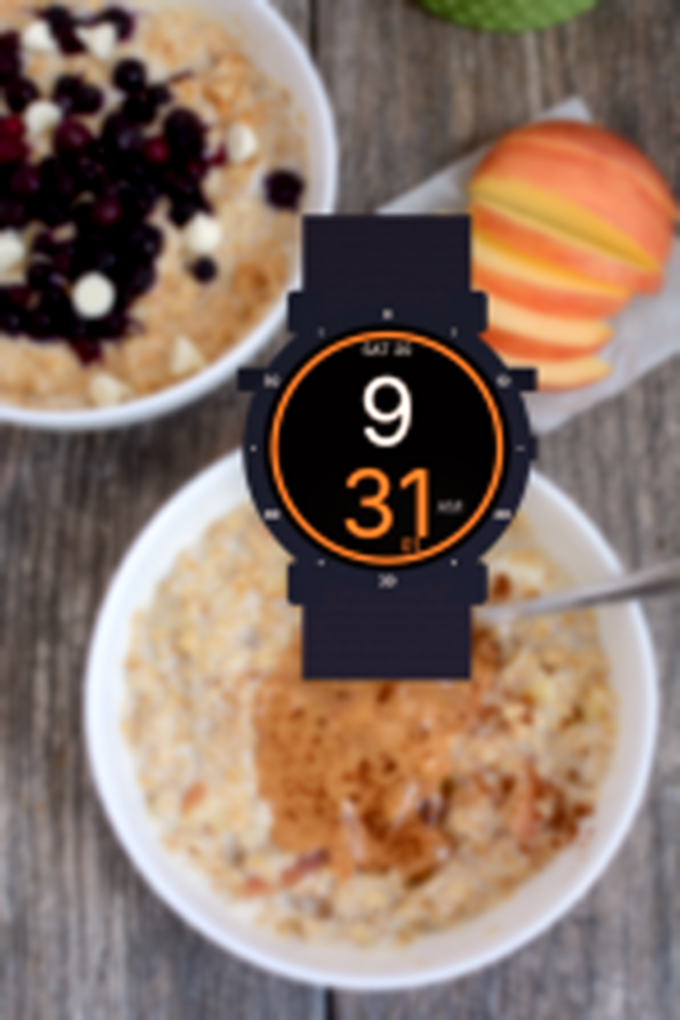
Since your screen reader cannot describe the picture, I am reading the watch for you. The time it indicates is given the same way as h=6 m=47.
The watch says h=9 m=31
